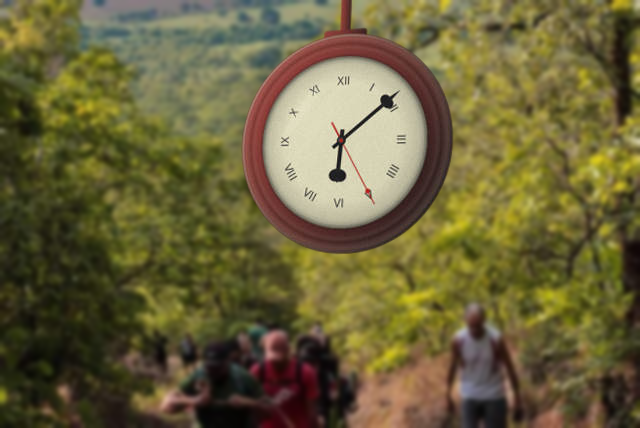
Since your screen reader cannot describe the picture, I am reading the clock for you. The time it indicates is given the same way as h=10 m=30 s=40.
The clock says h=6 m=8 s=25
